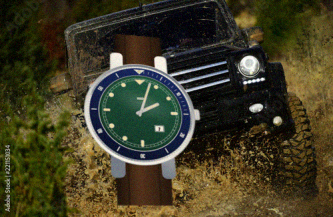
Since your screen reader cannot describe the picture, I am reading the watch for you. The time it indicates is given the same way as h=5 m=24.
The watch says h=2 m=3
